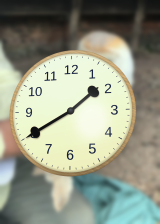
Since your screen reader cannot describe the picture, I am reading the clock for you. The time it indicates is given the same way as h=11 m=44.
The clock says h=1 m=40
